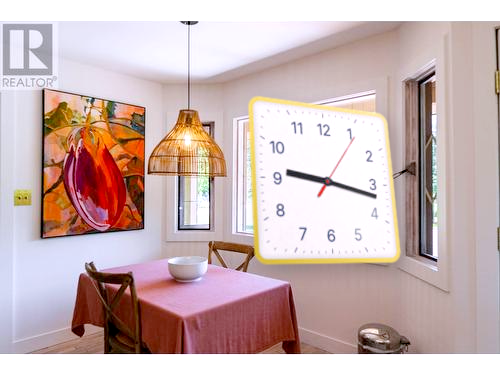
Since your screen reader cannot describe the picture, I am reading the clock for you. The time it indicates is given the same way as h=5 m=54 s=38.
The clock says h=9 m=17 s=6
